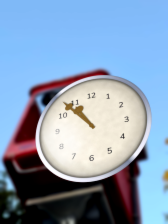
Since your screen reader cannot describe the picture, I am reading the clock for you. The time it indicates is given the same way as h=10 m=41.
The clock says h=10 m=53
